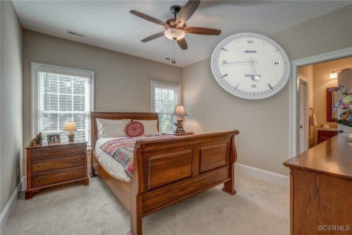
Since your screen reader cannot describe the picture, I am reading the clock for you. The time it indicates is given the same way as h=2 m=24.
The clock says h=5 m=44
